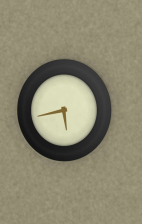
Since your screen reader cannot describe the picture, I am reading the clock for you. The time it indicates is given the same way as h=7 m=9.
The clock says h=5 m=43
